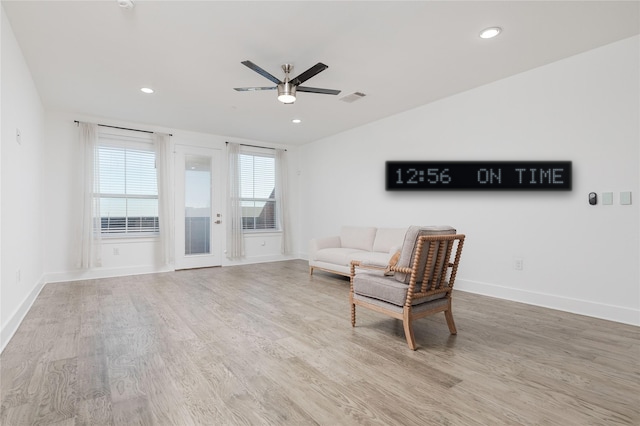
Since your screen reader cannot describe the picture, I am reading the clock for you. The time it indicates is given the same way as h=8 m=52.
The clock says h=12 m=56
